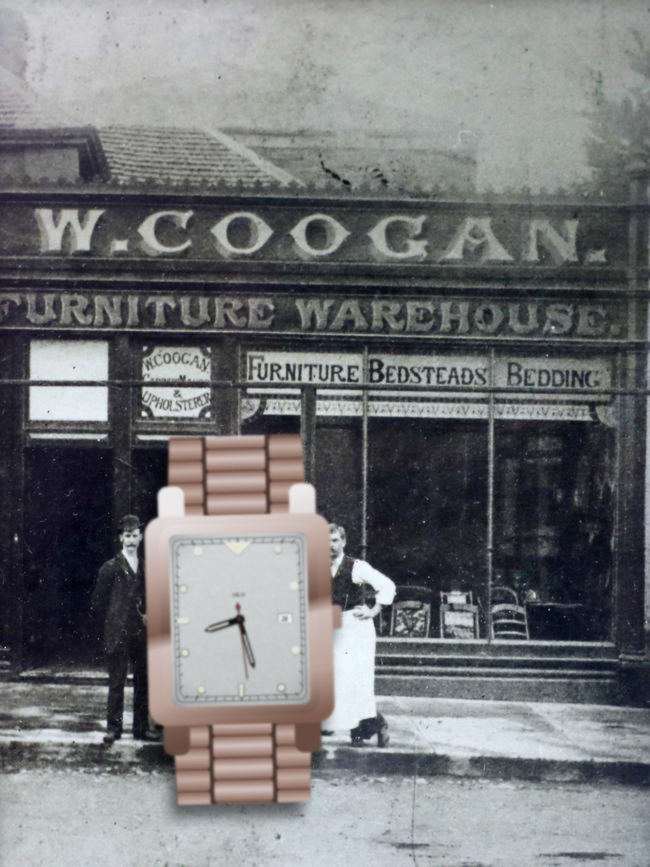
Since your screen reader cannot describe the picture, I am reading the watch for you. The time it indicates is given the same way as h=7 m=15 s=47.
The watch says h=8 m=27 s=29
